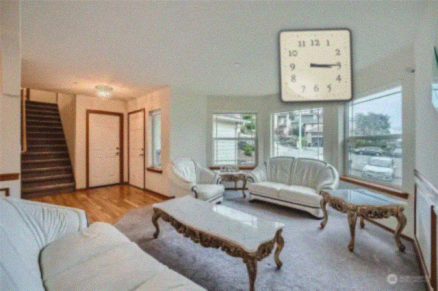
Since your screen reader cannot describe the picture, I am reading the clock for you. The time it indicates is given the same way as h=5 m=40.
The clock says h=3 m=15
